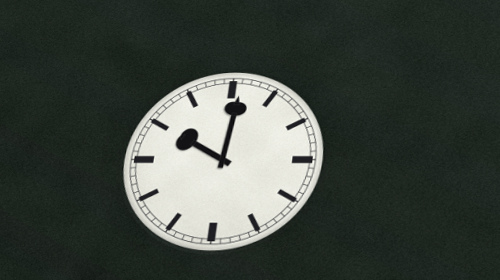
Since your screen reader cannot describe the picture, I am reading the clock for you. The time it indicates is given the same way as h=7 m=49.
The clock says h=10 m=1
